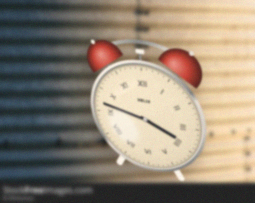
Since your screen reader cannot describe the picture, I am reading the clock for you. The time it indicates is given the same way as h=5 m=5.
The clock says h=3 m=47
